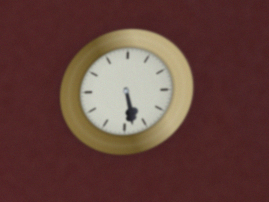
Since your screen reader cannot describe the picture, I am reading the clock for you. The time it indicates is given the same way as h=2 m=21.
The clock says h=5 m=28
